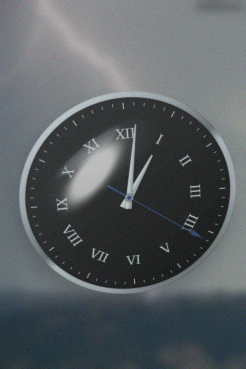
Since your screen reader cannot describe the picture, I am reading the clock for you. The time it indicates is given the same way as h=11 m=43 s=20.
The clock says h=1 m=1 s=21
